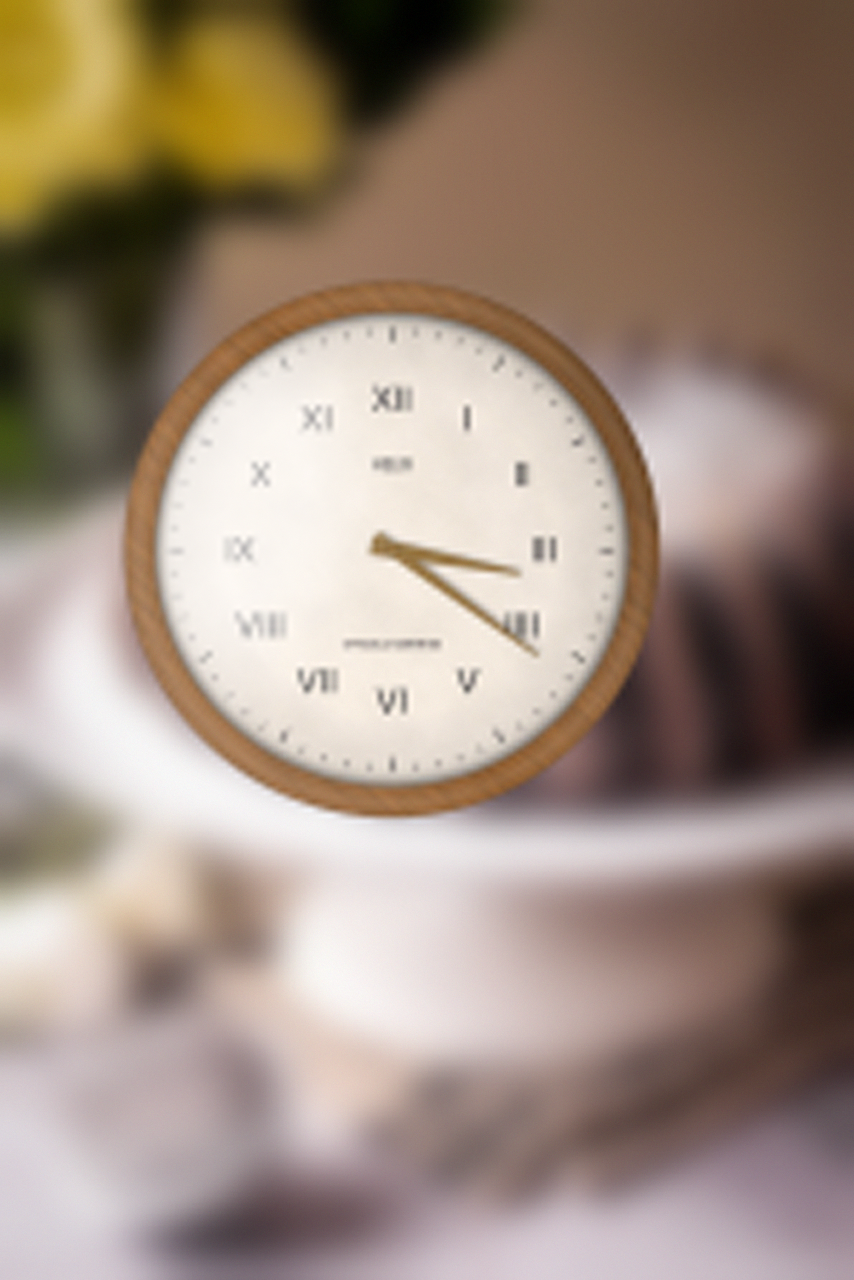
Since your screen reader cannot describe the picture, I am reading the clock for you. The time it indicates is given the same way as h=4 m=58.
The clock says h=3 m=21
